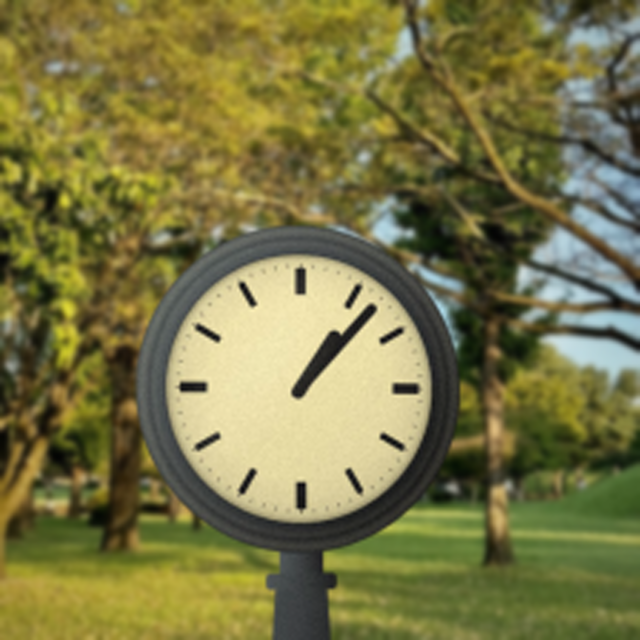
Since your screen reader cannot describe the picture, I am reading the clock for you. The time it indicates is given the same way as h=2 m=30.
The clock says h=1 m=7
